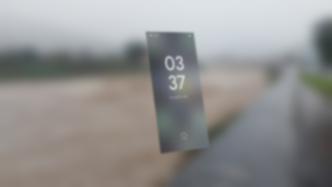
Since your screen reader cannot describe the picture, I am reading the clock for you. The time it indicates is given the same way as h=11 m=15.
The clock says h=3 m=37
